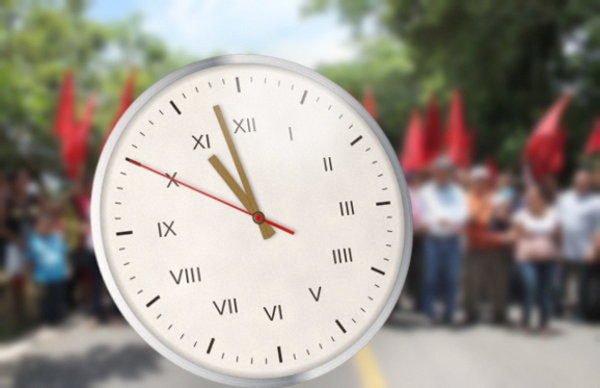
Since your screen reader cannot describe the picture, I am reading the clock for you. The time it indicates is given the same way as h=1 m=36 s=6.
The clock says h=10 m=57 s=50
